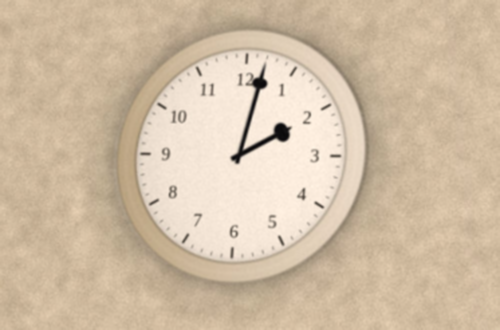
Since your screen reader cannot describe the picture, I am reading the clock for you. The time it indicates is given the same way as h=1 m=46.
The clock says h=2 m=2
